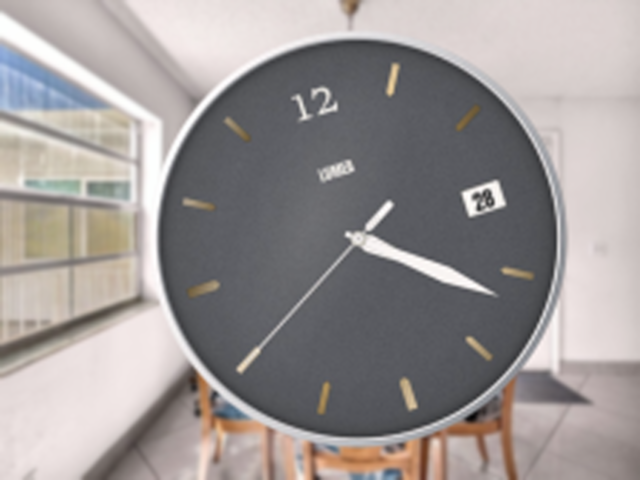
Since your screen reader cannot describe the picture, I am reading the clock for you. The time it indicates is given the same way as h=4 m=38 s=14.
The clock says h=4 m=21 s=40
